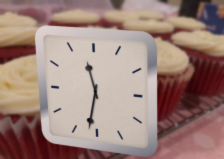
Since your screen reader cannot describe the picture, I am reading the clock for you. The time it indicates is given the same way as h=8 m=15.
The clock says h=11 m=32
